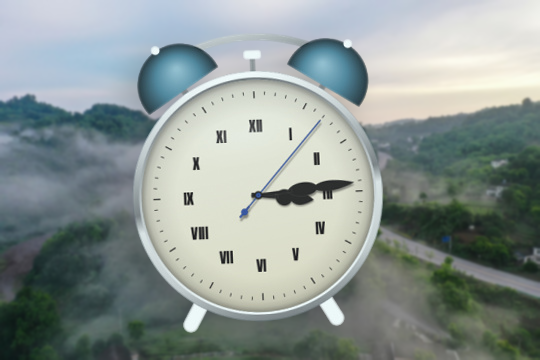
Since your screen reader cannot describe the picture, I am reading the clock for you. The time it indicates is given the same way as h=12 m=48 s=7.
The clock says h=3 m=14 s=7
